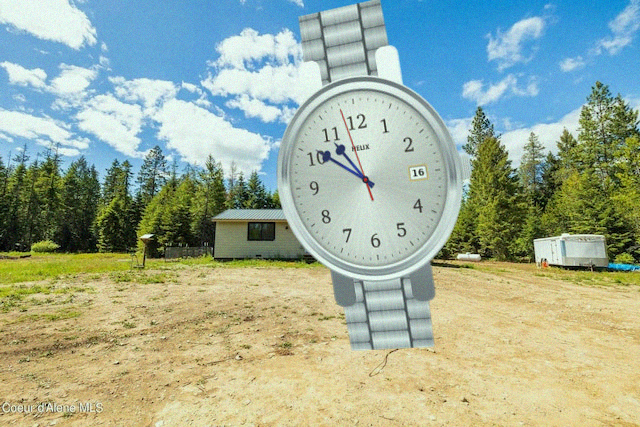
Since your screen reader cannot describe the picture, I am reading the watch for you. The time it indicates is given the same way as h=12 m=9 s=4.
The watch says h=10 m=50 s=58
